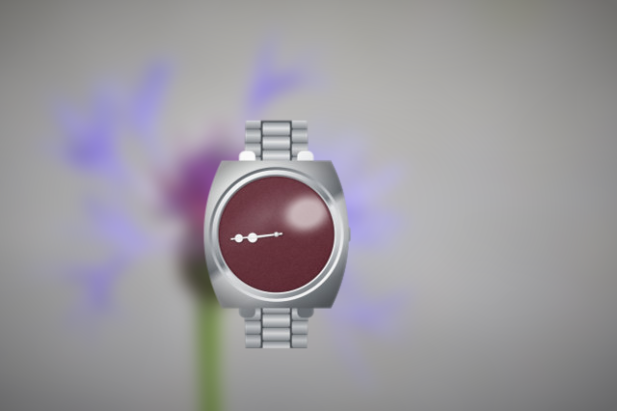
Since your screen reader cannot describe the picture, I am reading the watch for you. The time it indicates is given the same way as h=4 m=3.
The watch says h=8 m=44
